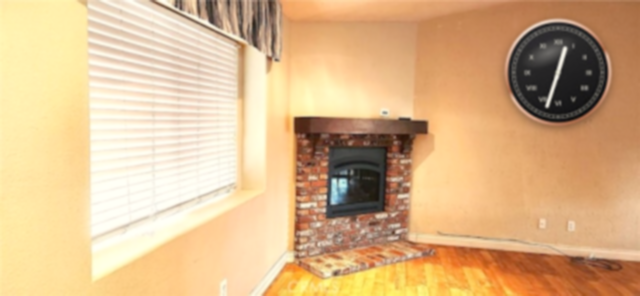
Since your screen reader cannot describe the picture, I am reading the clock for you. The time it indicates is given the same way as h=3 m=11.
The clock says h=12 m=33
